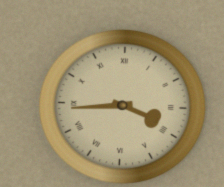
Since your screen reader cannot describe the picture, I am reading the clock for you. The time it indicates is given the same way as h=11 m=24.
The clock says h=3 m=44
